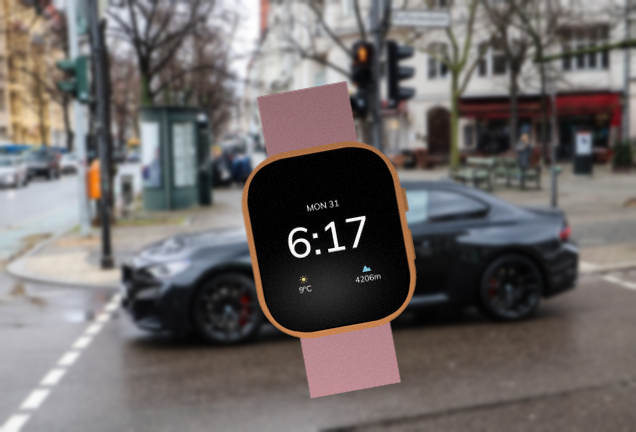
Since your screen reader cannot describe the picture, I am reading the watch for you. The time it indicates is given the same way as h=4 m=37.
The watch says h=6 m=17
